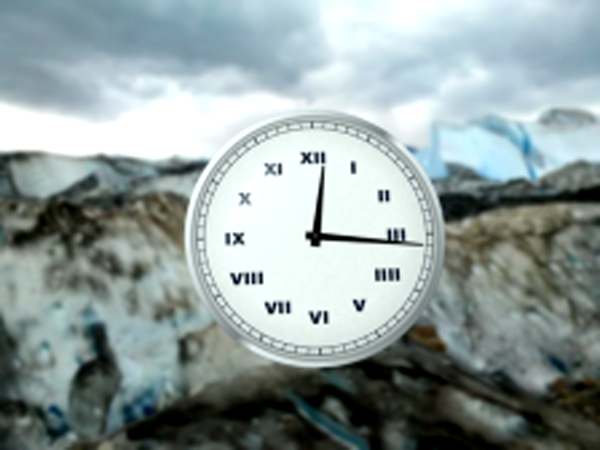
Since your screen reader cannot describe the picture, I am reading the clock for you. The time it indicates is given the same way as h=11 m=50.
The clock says h=12 m=16
